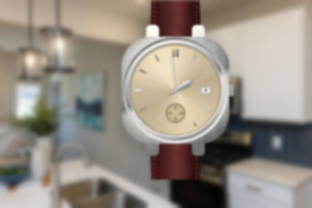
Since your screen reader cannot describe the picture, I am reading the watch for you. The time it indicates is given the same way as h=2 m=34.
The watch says h=1 m=59
